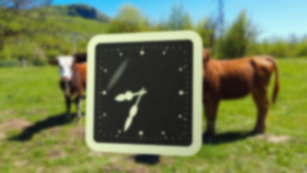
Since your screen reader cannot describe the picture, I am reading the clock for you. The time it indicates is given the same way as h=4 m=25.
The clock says h=8 m=34
